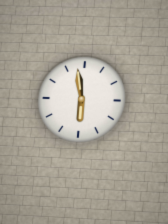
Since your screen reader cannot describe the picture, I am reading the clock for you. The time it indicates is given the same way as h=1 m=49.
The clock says h=5 m=58
